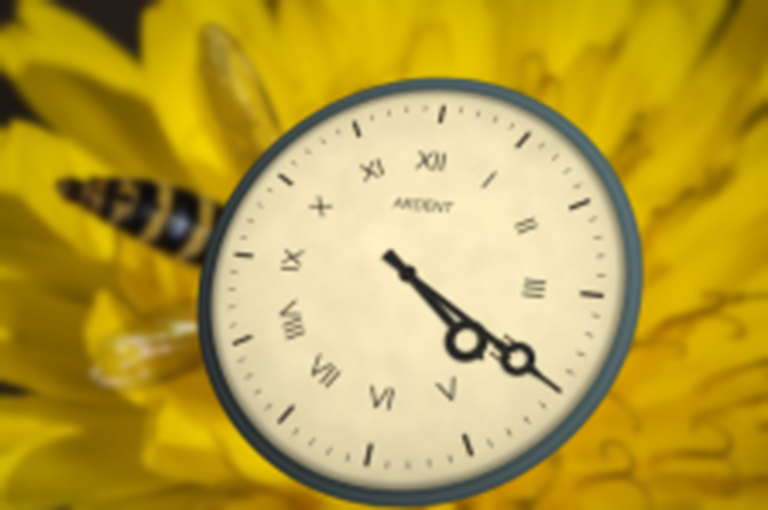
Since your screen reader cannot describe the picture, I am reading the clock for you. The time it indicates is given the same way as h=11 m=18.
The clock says h=4 m=20
